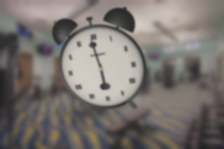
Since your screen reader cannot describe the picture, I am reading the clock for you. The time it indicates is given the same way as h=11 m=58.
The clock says h=5 m=59
